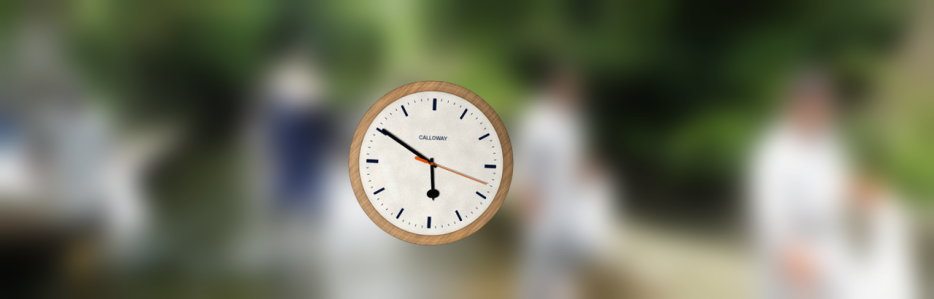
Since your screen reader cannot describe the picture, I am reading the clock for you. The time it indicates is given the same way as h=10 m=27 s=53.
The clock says h=5 m=50 s=18
